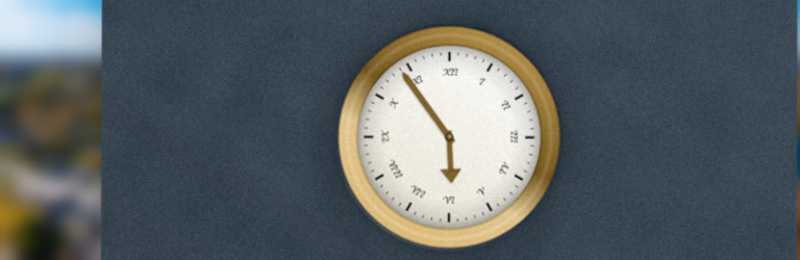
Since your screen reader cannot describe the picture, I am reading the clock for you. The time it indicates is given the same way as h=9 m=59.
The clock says h=5 m=54
